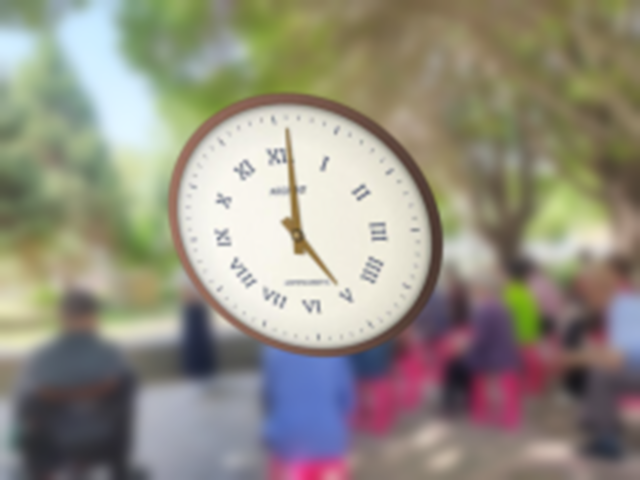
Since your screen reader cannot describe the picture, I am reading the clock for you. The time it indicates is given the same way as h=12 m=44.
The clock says h=5 m=1
